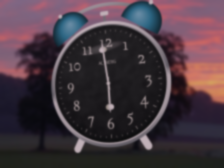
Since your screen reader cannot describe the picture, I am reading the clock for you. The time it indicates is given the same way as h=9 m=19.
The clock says h=5 m=59
